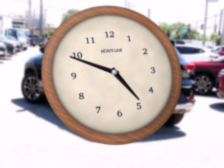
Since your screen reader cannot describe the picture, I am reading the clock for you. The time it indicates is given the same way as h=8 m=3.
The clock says h=4 m=49
